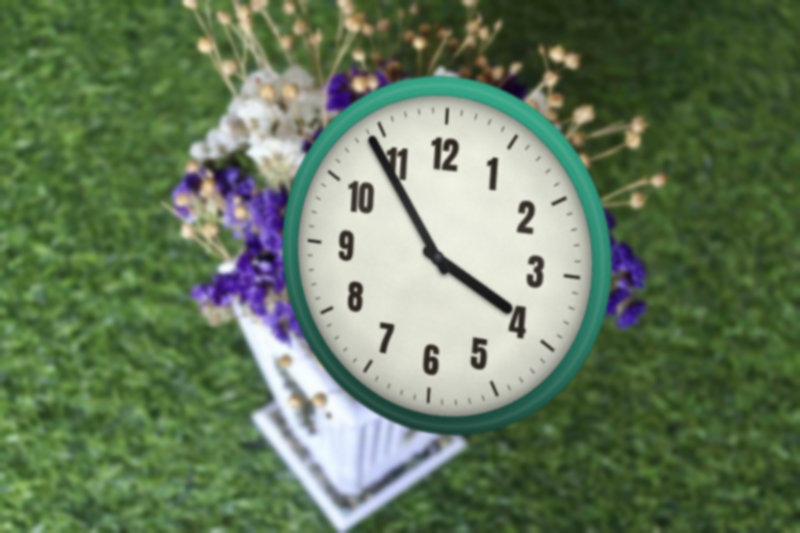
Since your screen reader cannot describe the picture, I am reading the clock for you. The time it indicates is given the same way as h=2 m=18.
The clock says h=3 m=54
